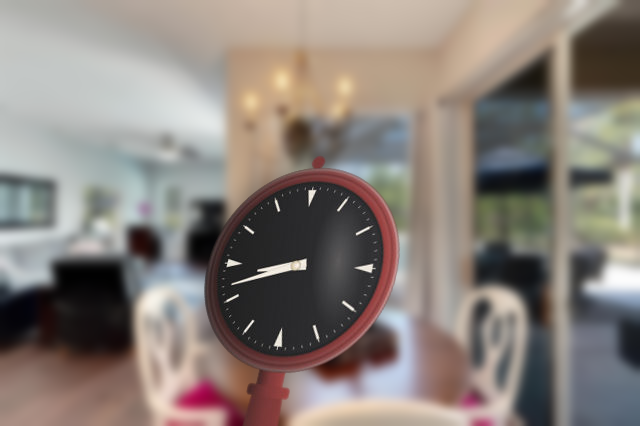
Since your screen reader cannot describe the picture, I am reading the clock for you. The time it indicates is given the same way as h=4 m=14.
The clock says h=8 m=42
